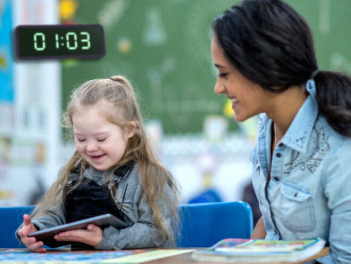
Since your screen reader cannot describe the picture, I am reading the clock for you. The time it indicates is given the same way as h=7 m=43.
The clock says h=1 m=3
